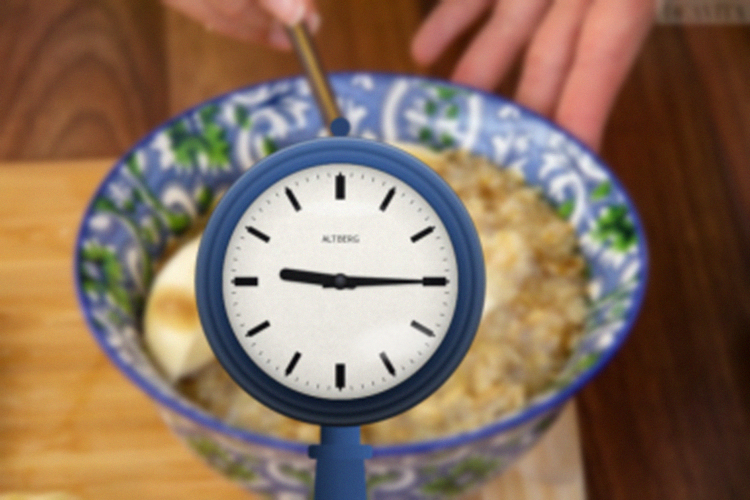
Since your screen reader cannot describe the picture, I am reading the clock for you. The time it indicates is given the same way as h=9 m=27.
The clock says h=9 m=15
